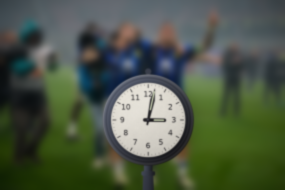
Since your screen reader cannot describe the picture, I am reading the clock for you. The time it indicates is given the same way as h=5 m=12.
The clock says h=3 m=2
